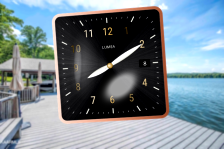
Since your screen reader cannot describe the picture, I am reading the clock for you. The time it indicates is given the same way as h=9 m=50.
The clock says h=8 m=10
